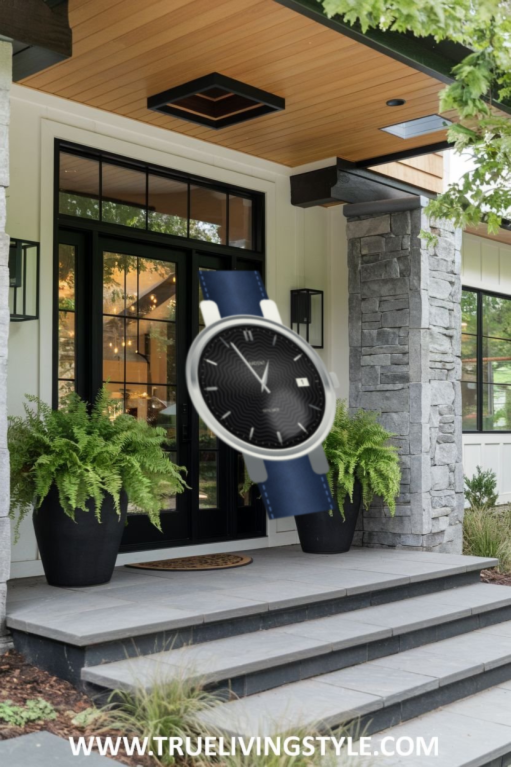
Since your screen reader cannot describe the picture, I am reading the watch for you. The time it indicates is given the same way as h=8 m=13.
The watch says h=12 m=56
